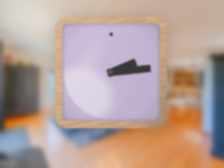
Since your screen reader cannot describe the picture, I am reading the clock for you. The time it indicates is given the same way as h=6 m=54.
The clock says h=2 m=14
